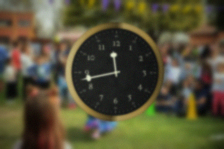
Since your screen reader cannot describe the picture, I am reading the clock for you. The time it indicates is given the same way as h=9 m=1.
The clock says h=11 m=43
